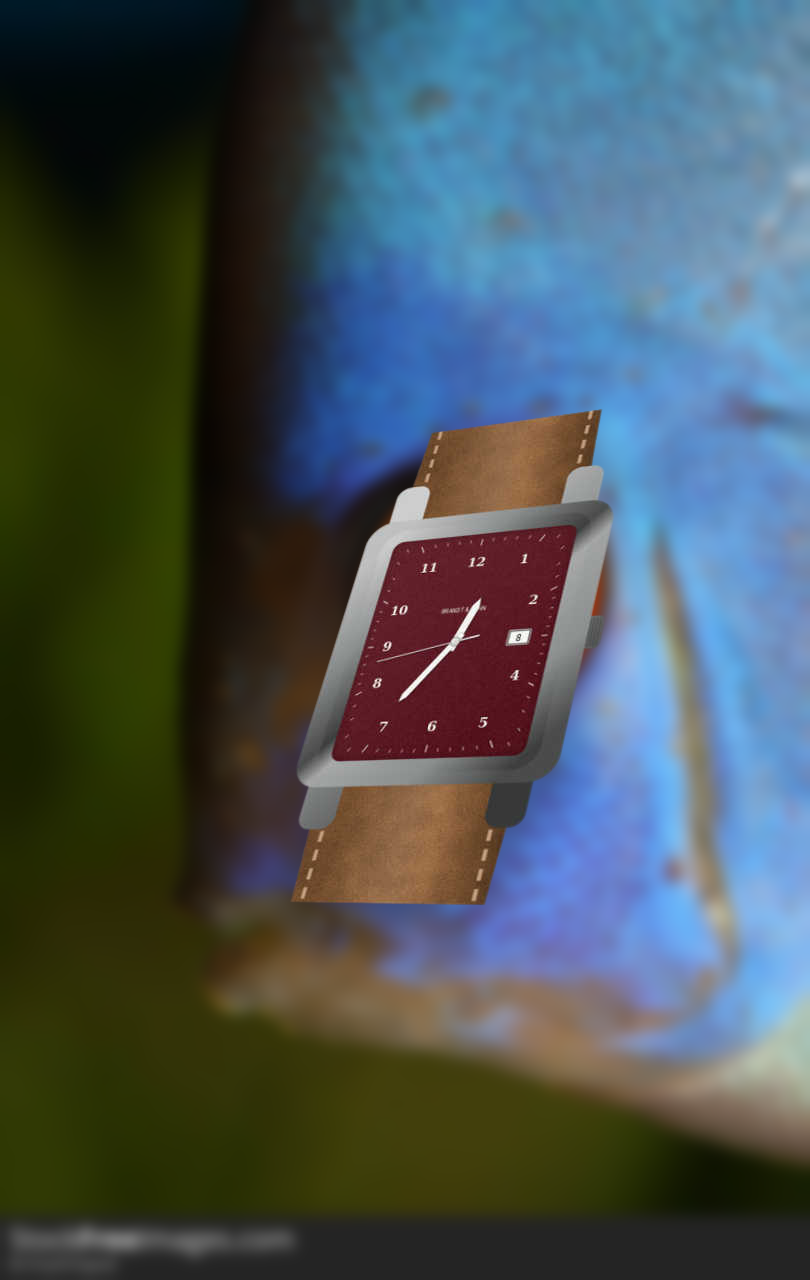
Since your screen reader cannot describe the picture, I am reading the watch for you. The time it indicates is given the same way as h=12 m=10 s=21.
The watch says h=12 m=35 s=43
